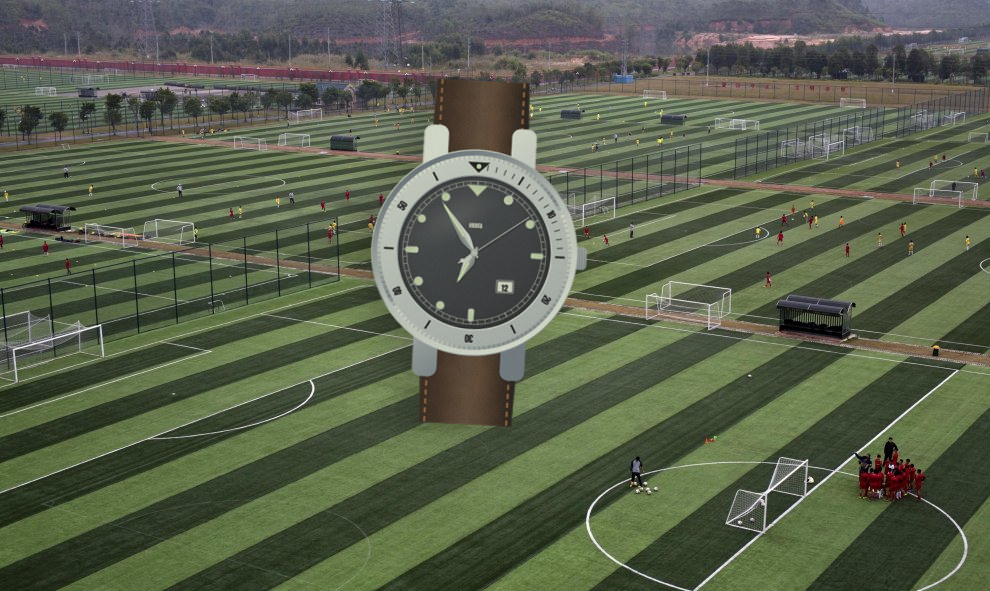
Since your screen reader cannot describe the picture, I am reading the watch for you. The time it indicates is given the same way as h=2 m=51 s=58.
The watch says h=6 m=54 s=9
